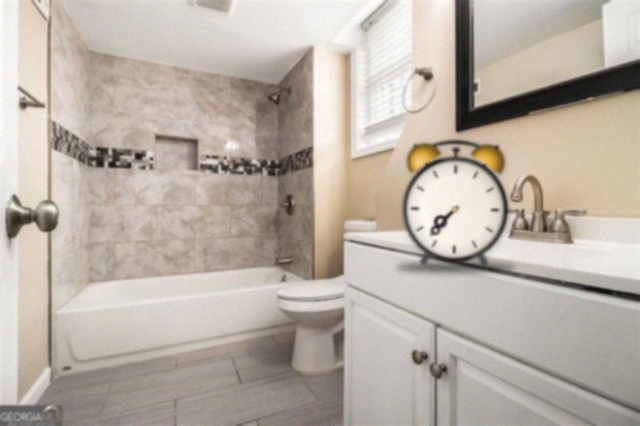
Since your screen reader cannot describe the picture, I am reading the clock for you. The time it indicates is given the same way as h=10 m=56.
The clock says h=7 m=37
